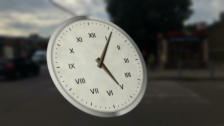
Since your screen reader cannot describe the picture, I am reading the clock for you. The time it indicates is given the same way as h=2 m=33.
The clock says h=5 m=6
